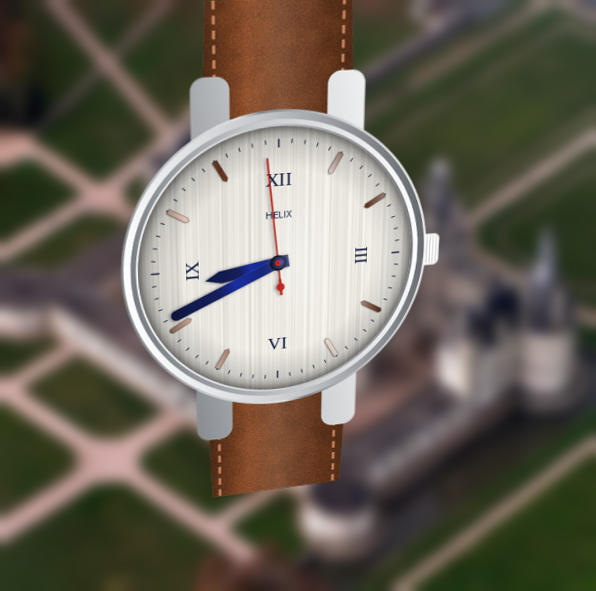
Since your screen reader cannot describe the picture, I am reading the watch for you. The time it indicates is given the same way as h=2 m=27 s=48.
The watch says h=8 m=40 s=59
